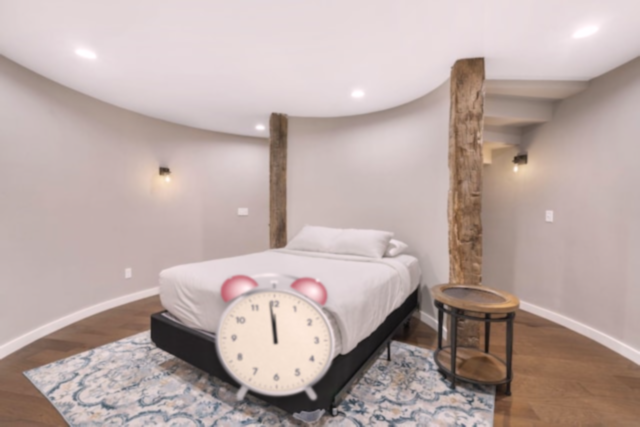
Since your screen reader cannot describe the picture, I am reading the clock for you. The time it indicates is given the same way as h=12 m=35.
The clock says h=11 m=59
